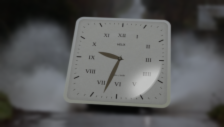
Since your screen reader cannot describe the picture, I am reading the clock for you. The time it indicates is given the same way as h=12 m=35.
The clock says h=9 m=33
